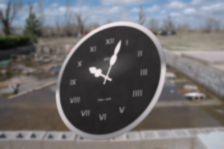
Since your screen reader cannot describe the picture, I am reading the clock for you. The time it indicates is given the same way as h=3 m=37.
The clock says h=10 m=3
